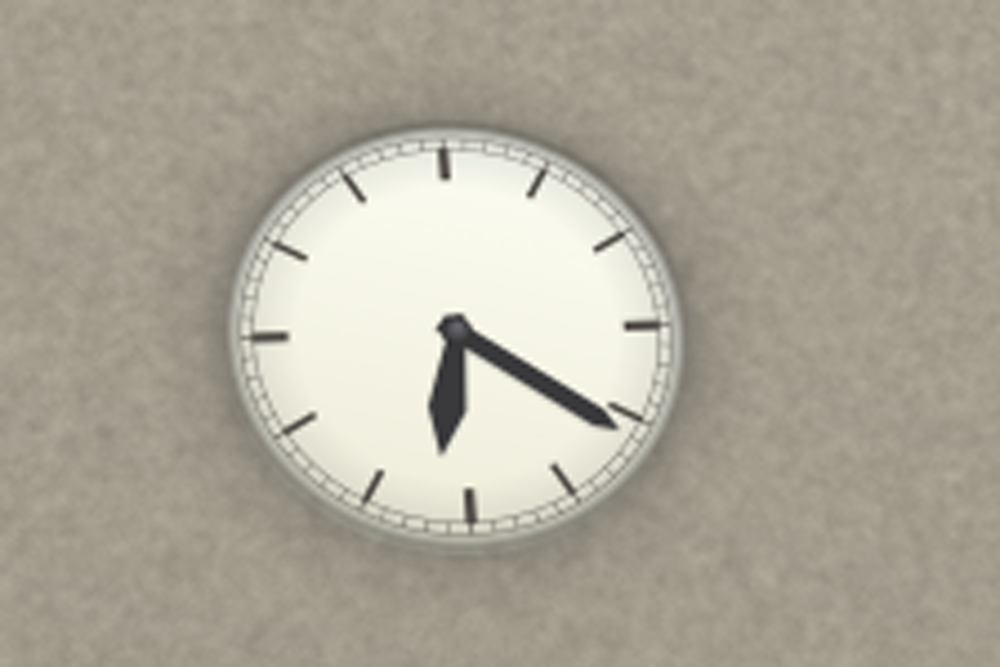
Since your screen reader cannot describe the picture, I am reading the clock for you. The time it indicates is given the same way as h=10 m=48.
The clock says h=6 m=21
